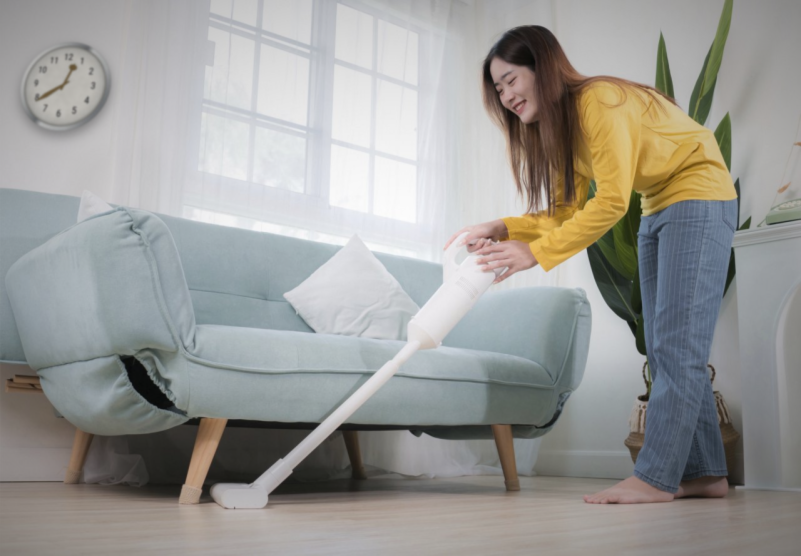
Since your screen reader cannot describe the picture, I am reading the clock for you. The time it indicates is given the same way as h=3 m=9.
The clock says h=12 m=39
